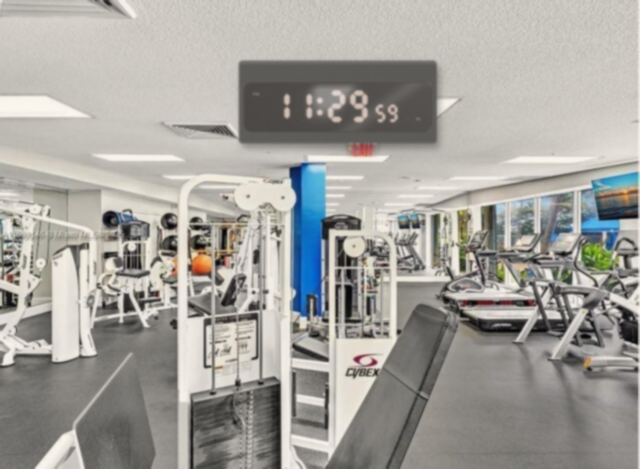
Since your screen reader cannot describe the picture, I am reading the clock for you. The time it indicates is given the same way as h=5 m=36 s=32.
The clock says h=11 m=29 s=59
